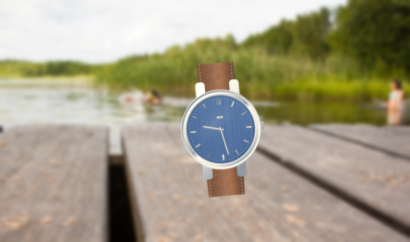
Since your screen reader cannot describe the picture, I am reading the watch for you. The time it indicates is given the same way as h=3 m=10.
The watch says h=9 m=28
